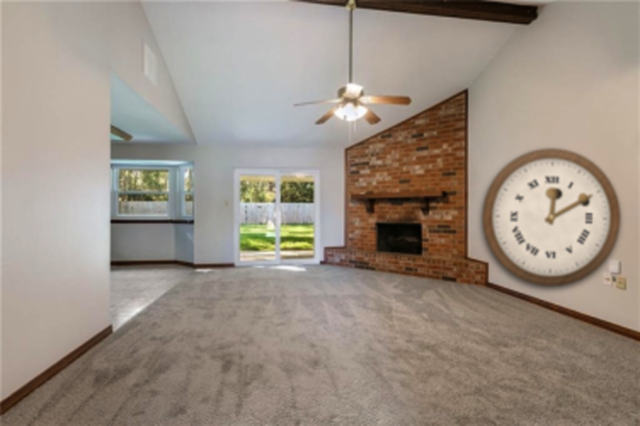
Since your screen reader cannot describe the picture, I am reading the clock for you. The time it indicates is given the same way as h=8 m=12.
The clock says h=12 m=10
